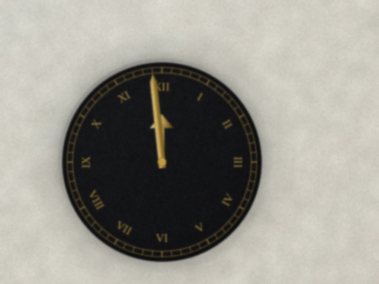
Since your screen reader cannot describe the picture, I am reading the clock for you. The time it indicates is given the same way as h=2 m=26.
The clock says h=11 m=59
